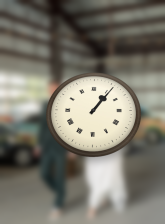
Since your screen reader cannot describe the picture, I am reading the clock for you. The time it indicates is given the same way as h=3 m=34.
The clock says h=1 m=6
